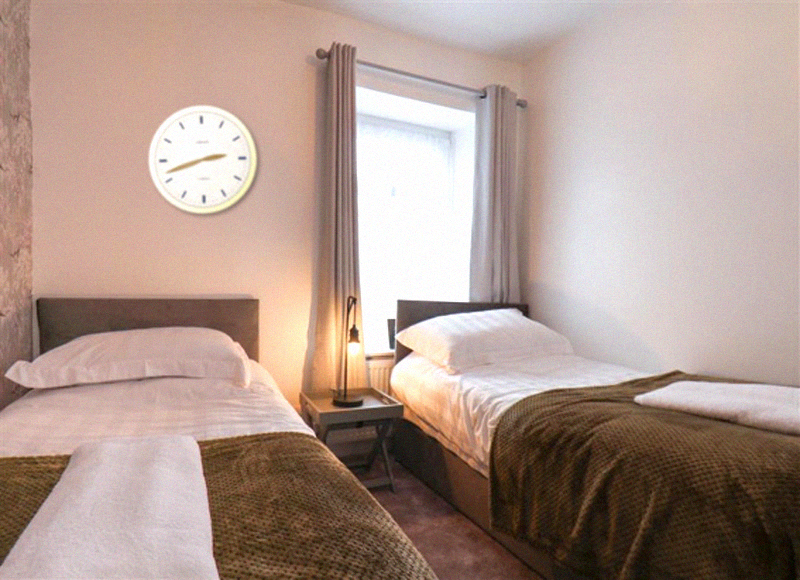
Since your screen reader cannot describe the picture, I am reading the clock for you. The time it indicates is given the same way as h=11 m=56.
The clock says h=2 m=42
